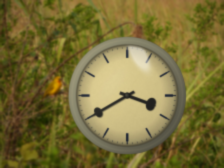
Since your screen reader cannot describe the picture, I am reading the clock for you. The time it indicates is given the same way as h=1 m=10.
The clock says h=3 m=40
